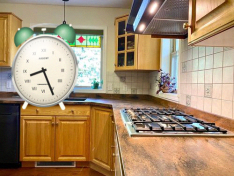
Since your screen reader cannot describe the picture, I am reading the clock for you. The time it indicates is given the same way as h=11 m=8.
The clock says h=8 m=26
